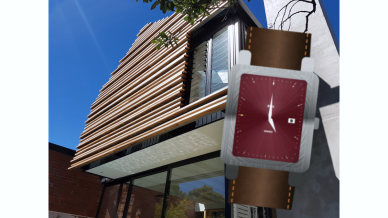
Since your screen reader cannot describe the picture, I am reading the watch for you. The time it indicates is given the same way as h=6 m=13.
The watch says h=5 m=0
